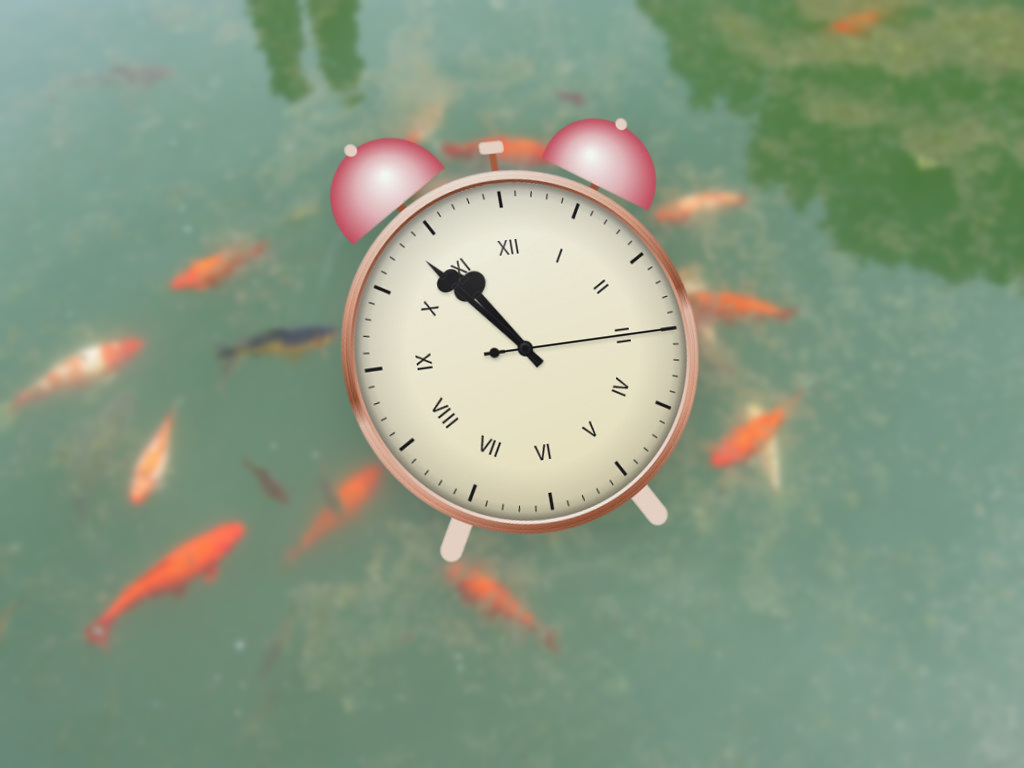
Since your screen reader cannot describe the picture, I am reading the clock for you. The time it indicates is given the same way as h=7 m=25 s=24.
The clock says h=10 m=53 s=15
